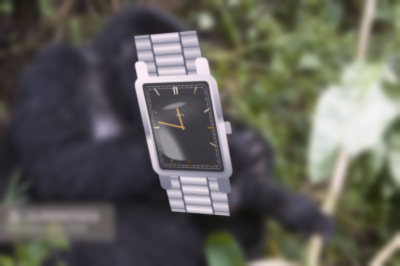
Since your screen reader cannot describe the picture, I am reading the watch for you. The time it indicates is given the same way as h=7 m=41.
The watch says h=11 m=47
